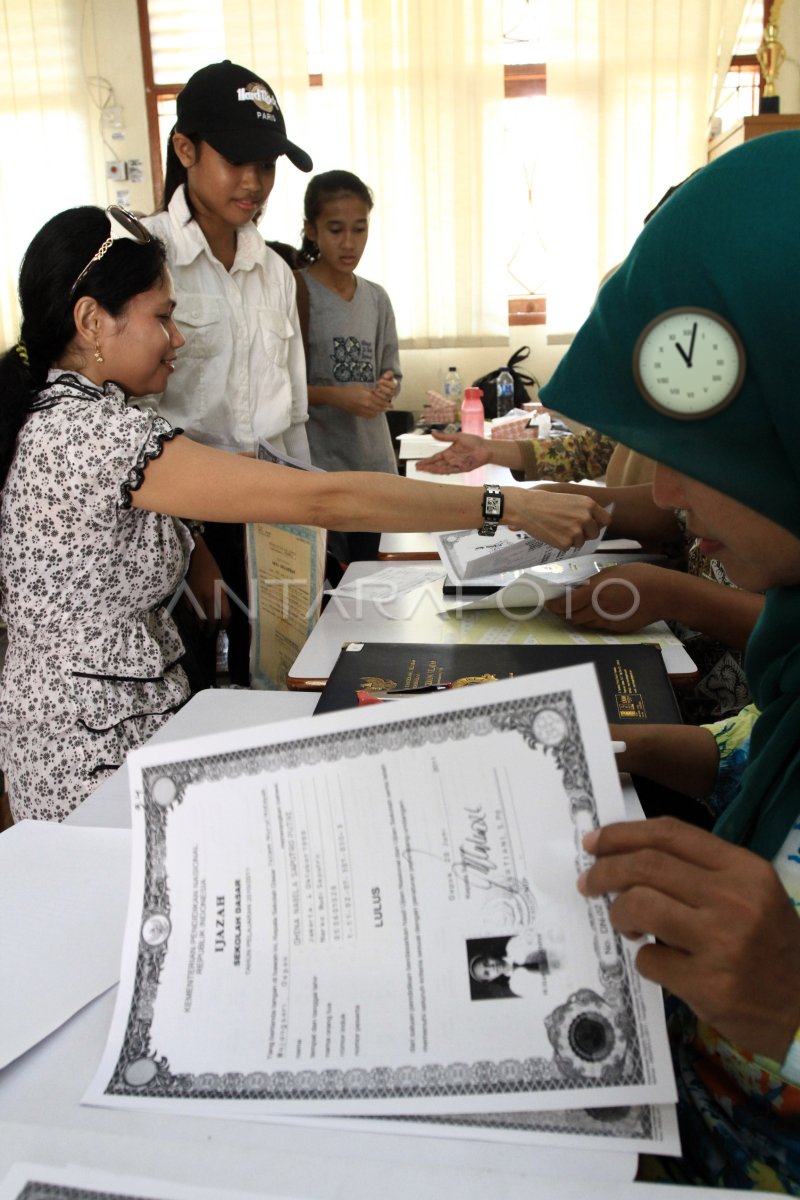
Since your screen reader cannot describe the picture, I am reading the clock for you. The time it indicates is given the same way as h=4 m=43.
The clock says h=11 m=2
